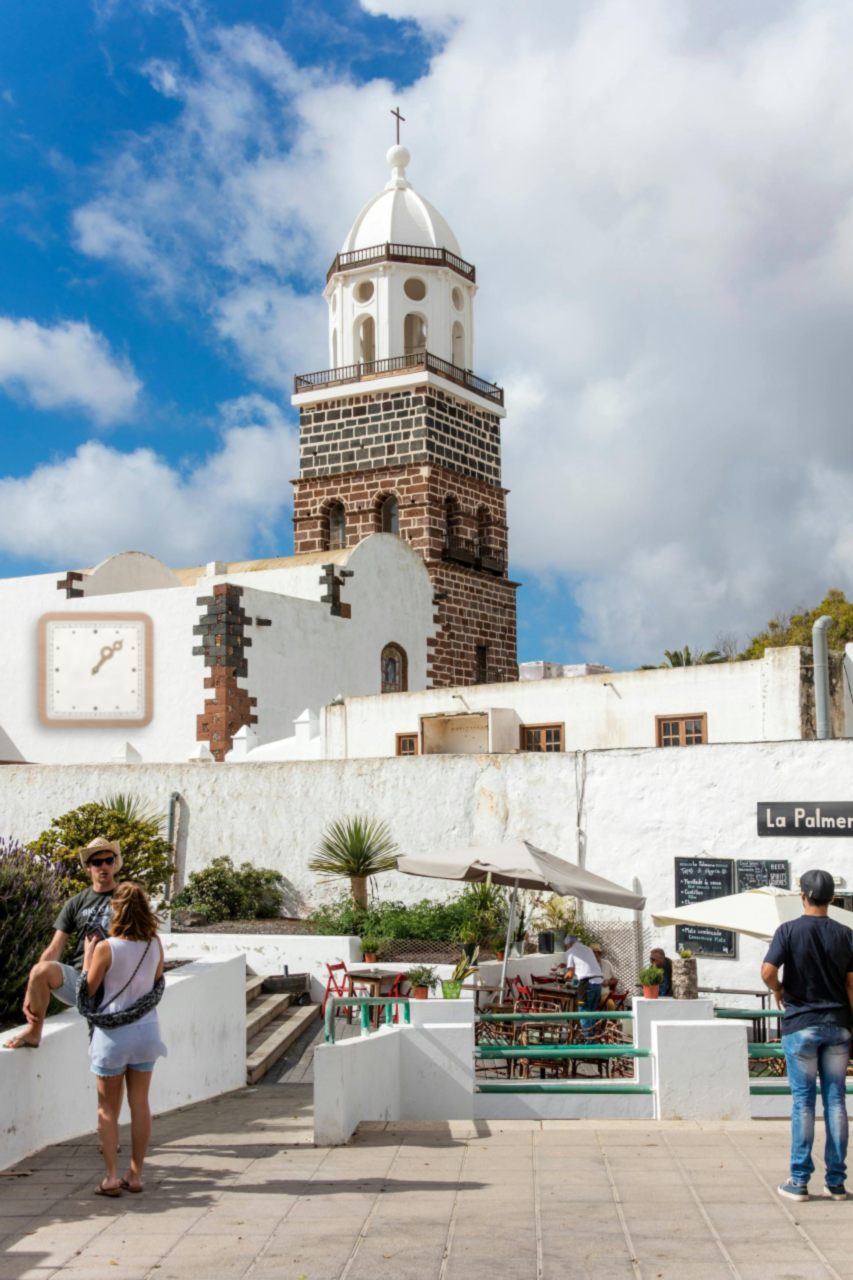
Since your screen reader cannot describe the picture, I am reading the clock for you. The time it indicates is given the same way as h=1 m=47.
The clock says h=1 m=7
